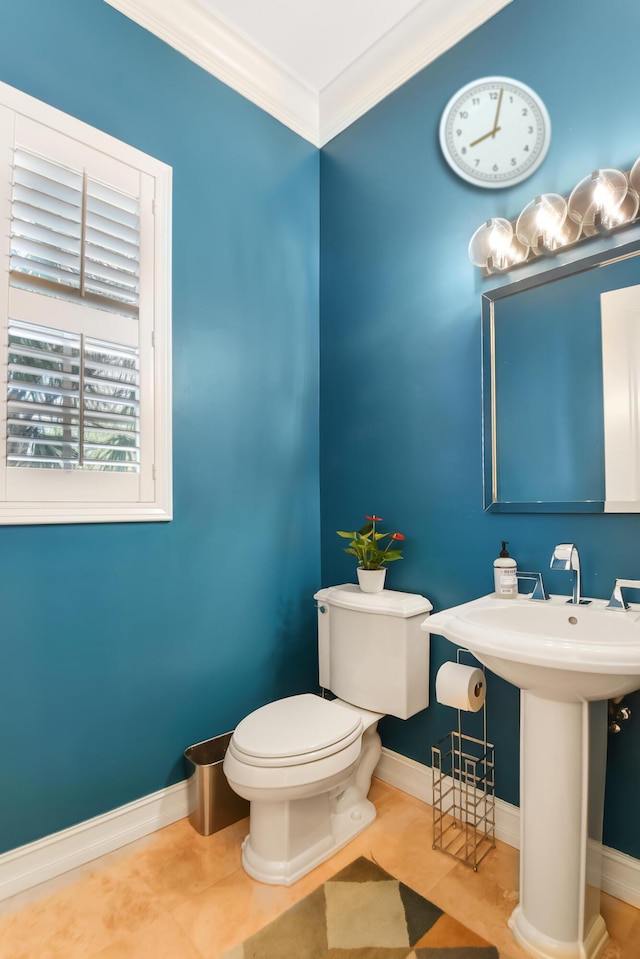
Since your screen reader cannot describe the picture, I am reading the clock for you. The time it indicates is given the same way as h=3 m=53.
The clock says h=8 m=2
